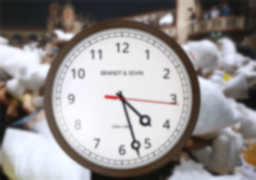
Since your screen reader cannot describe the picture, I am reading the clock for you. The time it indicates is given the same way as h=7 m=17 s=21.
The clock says h=4 m=27 s=16
